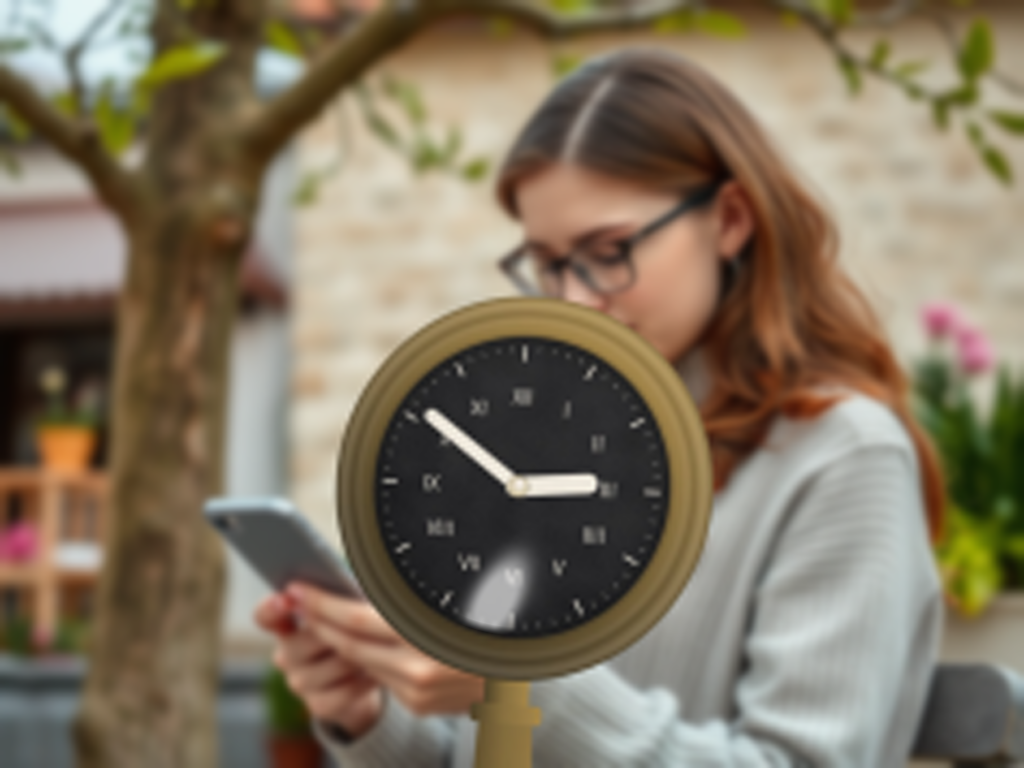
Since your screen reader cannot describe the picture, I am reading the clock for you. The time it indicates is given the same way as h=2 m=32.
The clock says h=2 m=51
